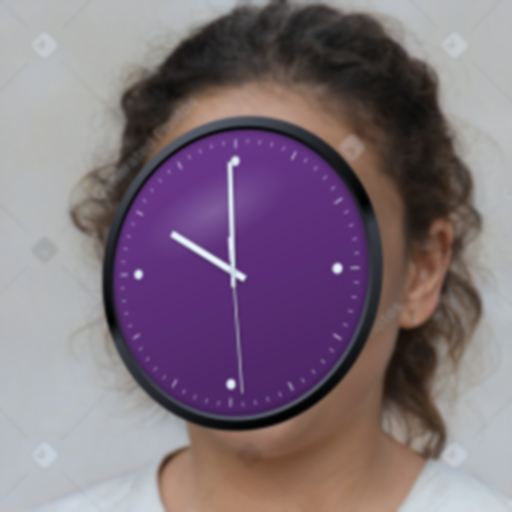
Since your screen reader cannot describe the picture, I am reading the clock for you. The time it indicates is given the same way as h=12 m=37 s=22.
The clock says h=9 m=59 s=29
